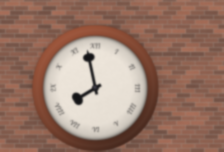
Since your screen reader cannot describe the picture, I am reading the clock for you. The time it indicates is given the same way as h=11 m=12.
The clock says h=7 m=58
